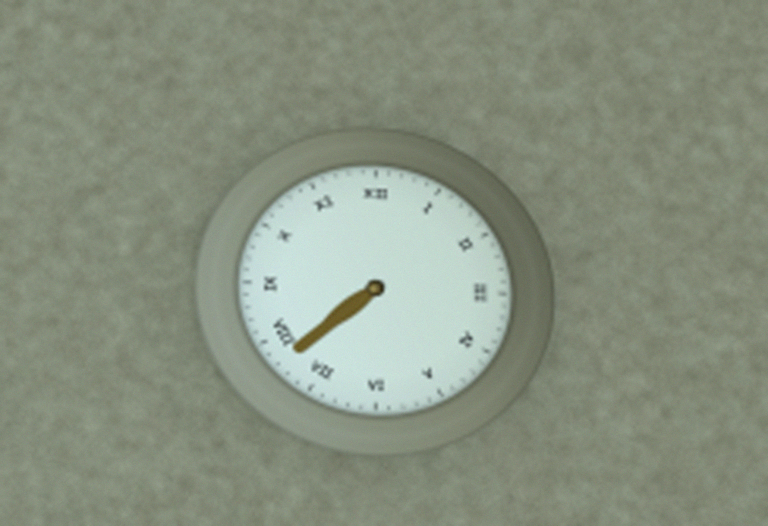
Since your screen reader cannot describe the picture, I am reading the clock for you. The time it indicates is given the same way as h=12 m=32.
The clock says h=7 m=38
